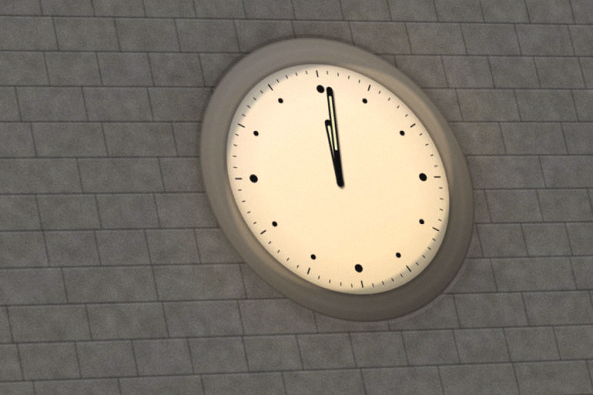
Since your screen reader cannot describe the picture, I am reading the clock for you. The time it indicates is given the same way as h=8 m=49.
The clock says h=12 m=1
